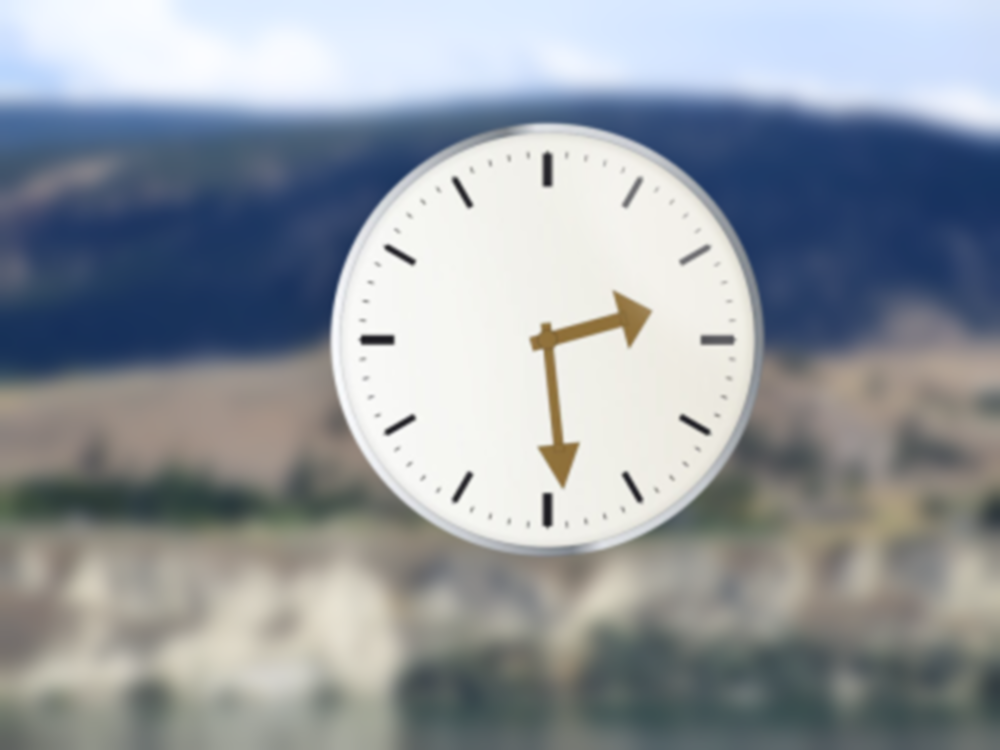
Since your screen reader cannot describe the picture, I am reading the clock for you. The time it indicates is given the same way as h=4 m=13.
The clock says h=2 m=29
